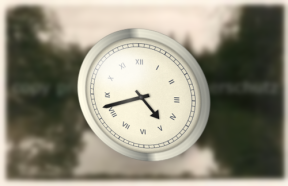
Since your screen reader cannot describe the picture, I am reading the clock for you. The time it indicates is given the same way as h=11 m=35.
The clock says h=4 m=42
